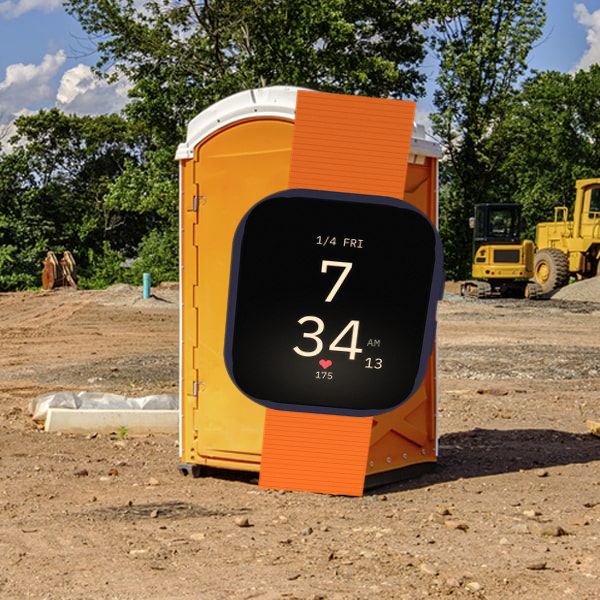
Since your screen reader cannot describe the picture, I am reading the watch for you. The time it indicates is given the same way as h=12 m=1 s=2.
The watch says h=7 m=34 s=13
